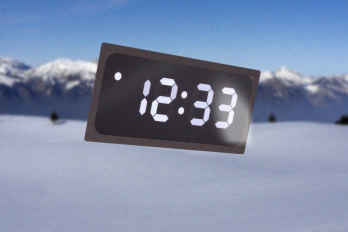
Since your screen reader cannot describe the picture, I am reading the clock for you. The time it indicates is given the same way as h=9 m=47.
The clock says h=12 m=33
